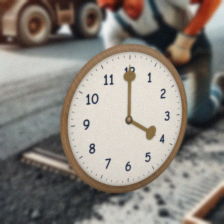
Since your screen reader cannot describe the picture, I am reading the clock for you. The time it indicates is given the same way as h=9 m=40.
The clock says h=4 m=0
